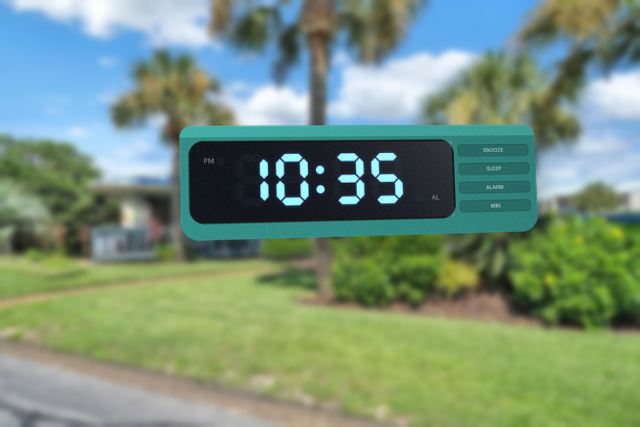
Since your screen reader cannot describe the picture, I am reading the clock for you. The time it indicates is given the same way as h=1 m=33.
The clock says h=10 m=35
